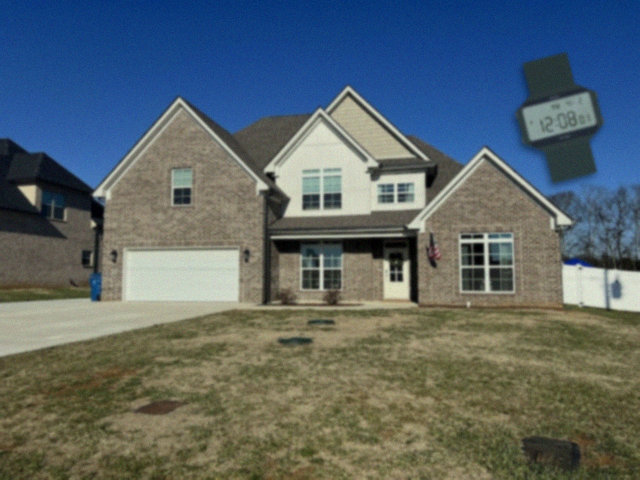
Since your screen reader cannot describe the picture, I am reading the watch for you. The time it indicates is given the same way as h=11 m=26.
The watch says h=12 m=8
